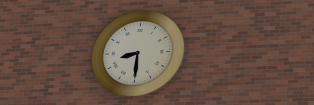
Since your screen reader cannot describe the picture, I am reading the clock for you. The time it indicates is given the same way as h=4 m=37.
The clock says h=8 m=30
